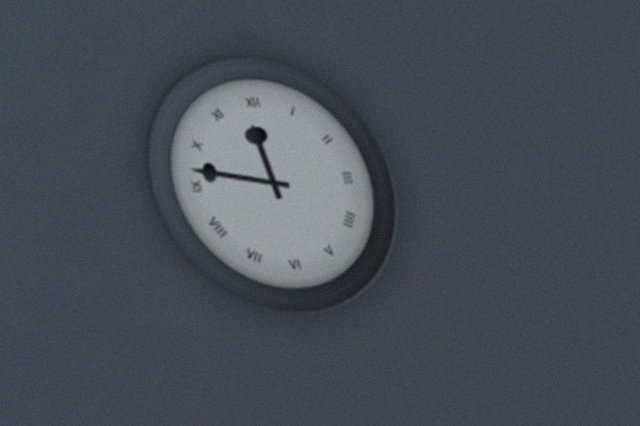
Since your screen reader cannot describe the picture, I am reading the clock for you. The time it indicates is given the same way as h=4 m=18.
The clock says h=11 m=47
